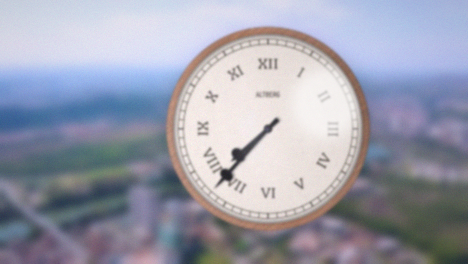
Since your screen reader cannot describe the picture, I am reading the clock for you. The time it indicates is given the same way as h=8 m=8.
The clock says h=7 m=37
